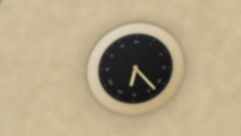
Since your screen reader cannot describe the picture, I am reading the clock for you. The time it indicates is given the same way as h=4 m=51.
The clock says h=6 m=23
